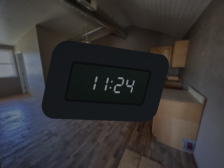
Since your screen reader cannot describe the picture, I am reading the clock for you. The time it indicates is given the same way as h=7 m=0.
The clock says h=11 m=24
